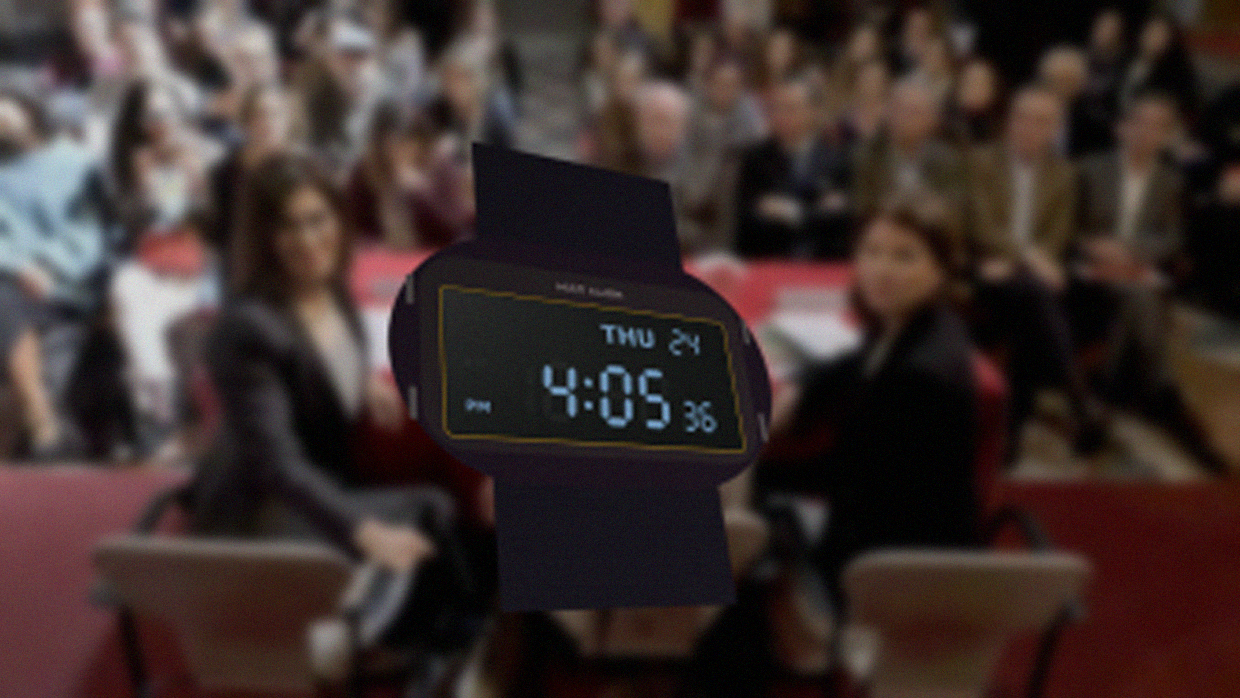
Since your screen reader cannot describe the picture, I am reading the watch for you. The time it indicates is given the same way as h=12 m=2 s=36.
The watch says h=4 m=5 s=36
